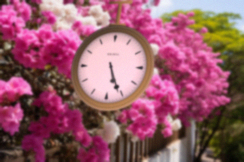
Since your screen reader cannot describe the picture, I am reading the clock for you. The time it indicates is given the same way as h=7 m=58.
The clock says h=5 m=26
